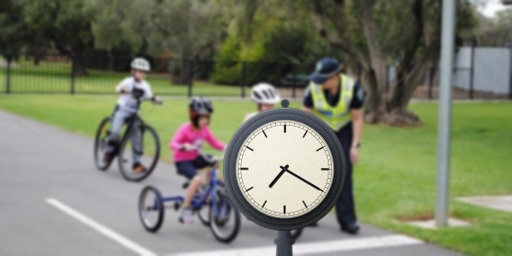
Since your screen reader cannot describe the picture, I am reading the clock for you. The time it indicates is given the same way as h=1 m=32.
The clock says h=7 m=20
